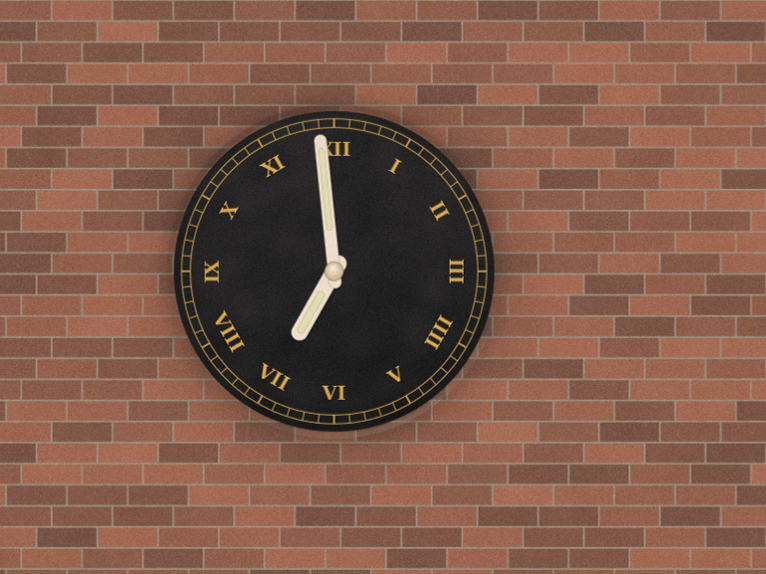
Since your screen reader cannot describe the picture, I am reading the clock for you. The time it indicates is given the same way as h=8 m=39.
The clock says h=6 m=59
